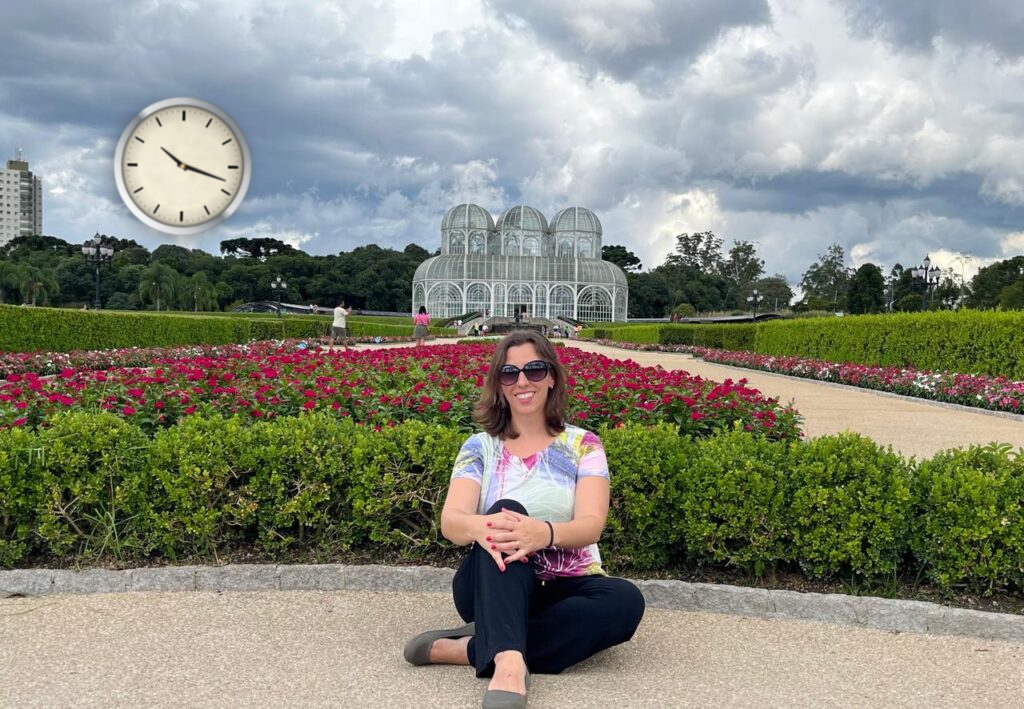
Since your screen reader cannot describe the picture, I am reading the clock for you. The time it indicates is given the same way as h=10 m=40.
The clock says h=10 m=18
